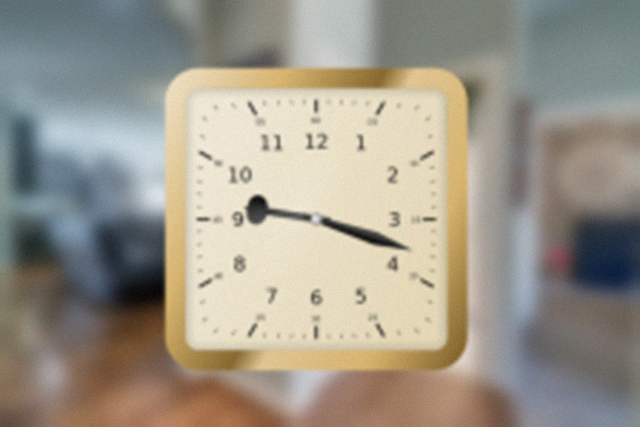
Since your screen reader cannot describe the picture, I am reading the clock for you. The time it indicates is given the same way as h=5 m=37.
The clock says h=9 m=18
